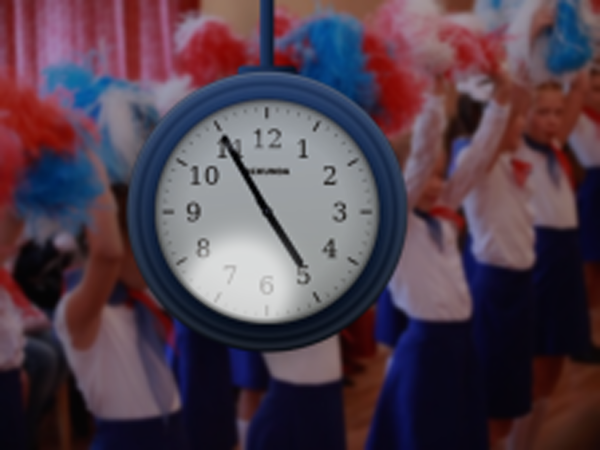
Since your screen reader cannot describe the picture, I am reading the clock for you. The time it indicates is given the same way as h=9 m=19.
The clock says h=4 m=55
